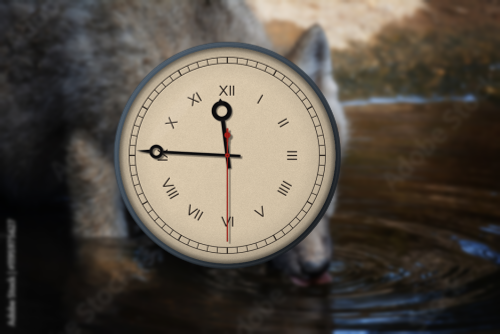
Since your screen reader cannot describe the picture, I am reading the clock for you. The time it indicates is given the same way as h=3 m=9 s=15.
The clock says h=11 m=45 s=30
